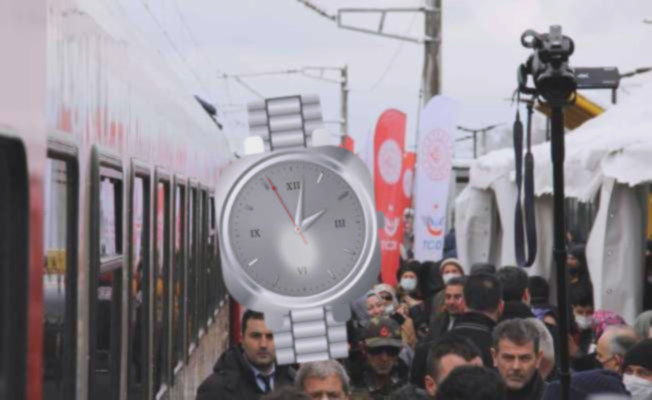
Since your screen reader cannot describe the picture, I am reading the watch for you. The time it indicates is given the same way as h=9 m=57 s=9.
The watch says h=2 m=1 s=56
